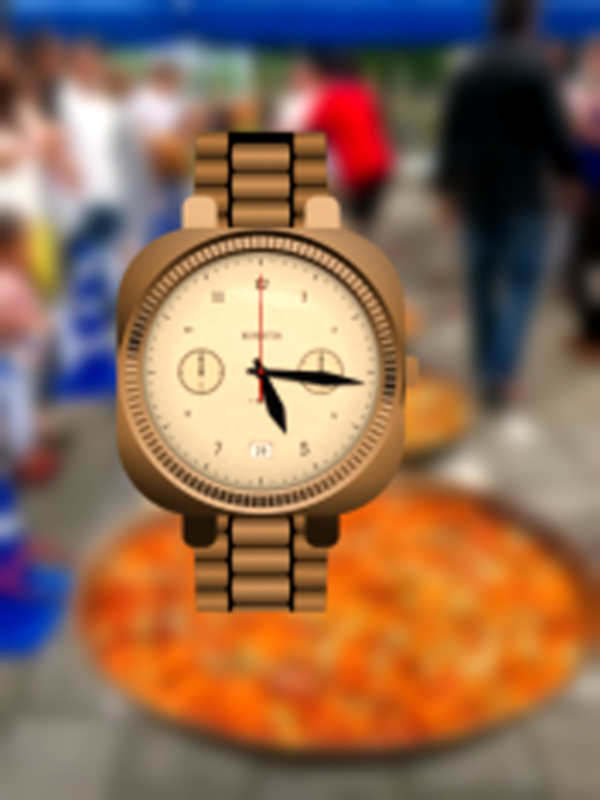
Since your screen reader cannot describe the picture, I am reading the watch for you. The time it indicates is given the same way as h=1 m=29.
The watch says h=5 m=16
